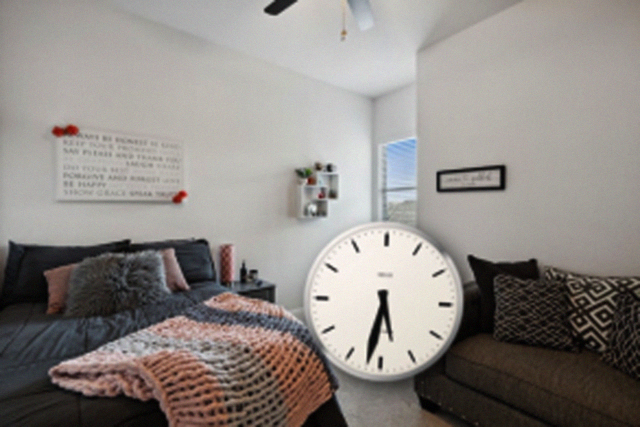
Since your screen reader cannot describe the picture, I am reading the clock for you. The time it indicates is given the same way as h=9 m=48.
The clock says h=5 m=32
